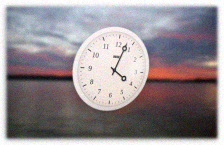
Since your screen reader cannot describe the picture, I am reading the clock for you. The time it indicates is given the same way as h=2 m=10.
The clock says h=4 m=3
